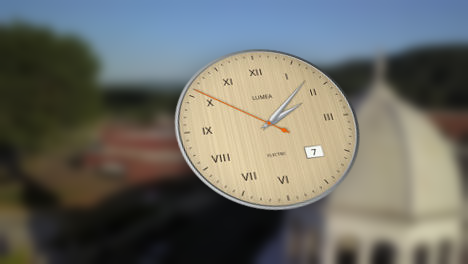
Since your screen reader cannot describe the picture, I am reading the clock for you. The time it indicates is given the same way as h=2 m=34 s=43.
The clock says h=2 m=7 s=51
